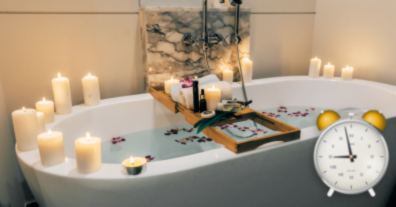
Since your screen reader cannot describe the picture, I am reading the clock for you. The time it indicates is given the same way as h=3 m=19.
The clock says h=8 m=58
